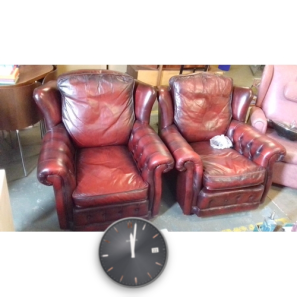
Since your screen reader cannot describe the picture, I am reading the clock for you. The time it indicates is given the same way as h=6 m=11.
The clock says h=12 m=2
